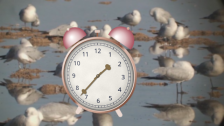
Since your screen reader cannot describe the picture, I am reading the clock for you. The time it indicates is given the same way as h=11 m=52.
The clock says h=1 m=37
